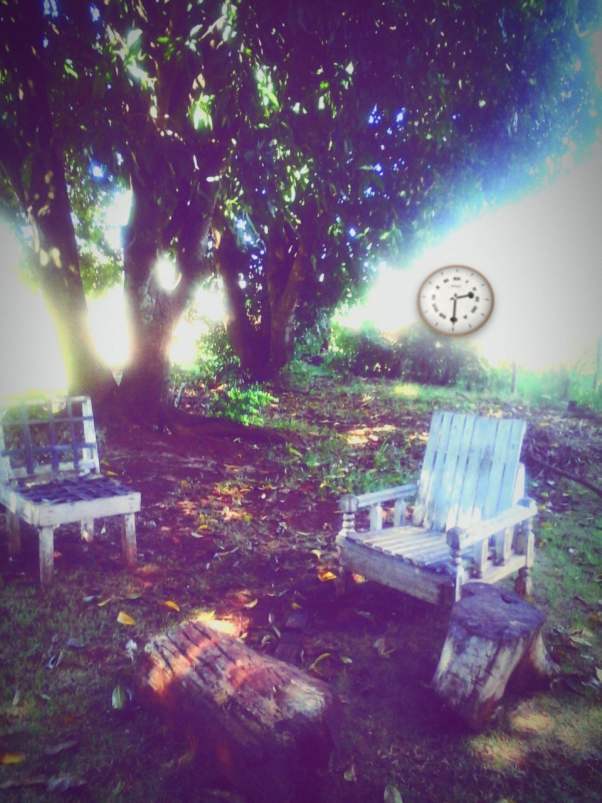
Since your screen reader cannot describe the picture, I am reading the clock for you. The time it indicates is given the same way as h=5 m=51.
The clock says h=2 m=30
